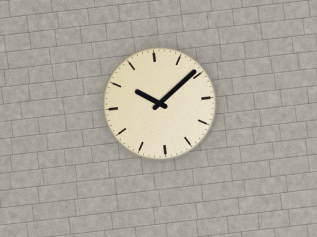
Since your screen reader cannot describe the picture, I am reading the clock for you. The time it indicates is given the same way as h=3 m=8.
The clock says h=10 m=9
